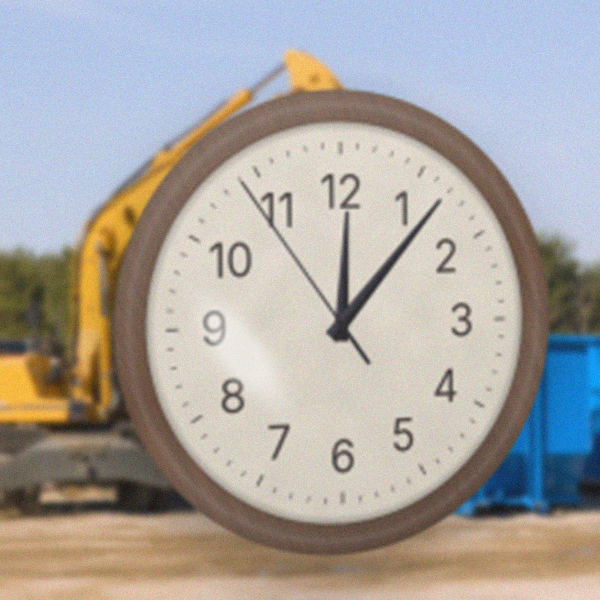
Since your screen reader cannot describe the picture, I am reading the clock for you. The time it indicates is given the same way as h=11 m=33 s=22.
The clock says h=12 m=6 s=54
